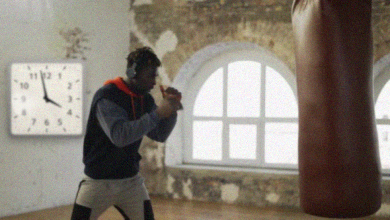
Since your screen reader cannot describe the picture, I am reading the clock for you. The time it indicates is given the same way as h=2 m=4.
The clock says h=3 m=58
